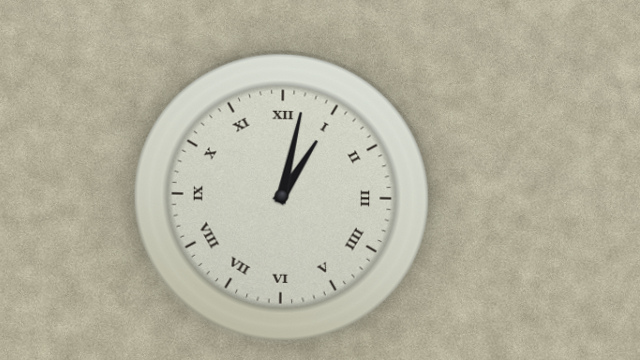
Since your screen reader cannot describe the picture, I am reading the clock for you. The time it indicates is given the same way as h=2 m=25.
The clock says h=1 m=2
